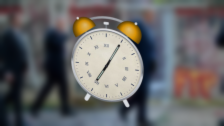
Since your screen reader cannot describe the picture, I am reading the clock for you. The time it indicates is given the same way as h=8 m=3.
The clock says h=7 m=5
